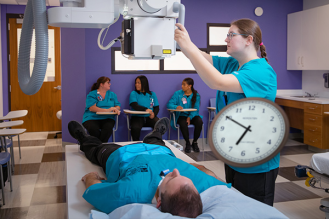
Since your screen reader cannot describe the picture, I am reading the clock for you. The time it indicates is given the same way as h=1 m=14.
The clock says h=6 m=50
